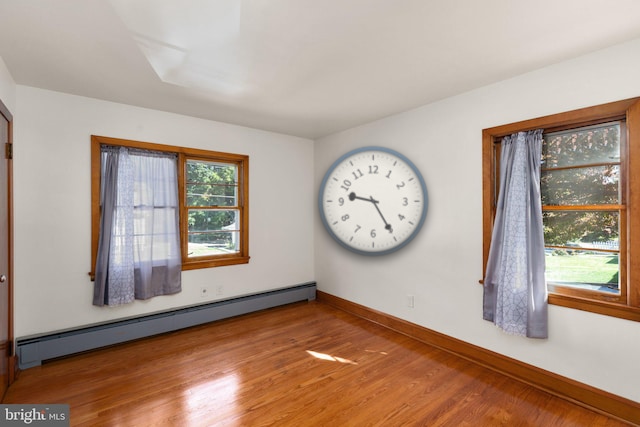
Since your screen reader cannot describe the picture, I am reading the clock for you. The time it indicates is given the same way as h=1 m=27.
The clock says h=9 m=25
